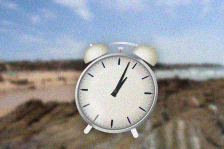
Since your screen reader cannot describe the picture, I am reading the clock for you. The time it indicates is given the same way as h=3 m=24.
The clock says h=1 m=3
